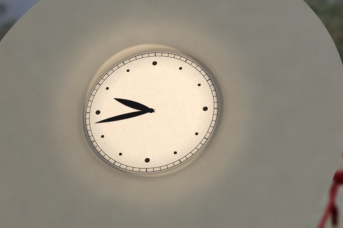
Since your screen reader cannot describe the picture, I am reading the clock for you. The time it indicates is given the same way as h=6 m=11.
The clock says h=9 m=43
